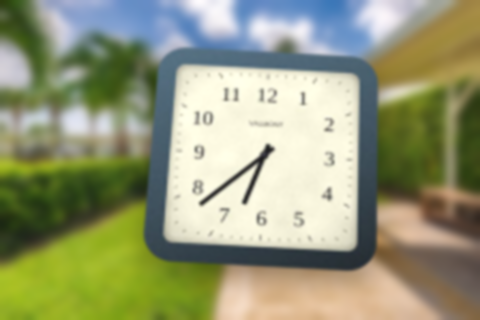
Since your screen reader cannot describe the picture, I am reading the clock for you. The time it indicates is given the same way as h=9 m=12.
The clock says h=6 m=38
